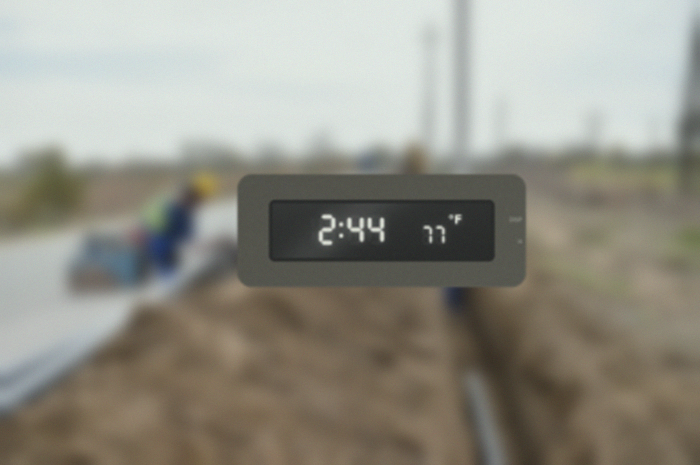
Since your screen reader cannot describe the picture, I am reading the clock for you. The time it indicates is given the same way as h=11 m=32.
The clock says h=2 m=44
